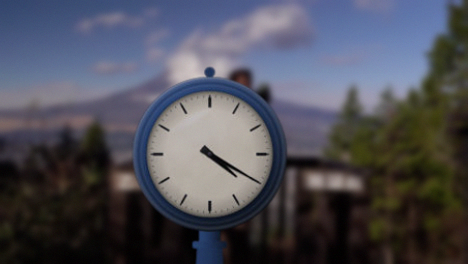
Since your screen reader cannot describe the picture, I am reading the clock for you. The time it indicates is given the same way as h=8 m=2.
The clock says h=4 m=20
